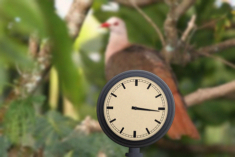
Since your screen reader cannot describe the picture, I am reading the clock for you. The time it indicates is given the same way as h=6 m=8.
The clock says h=3 m=16
